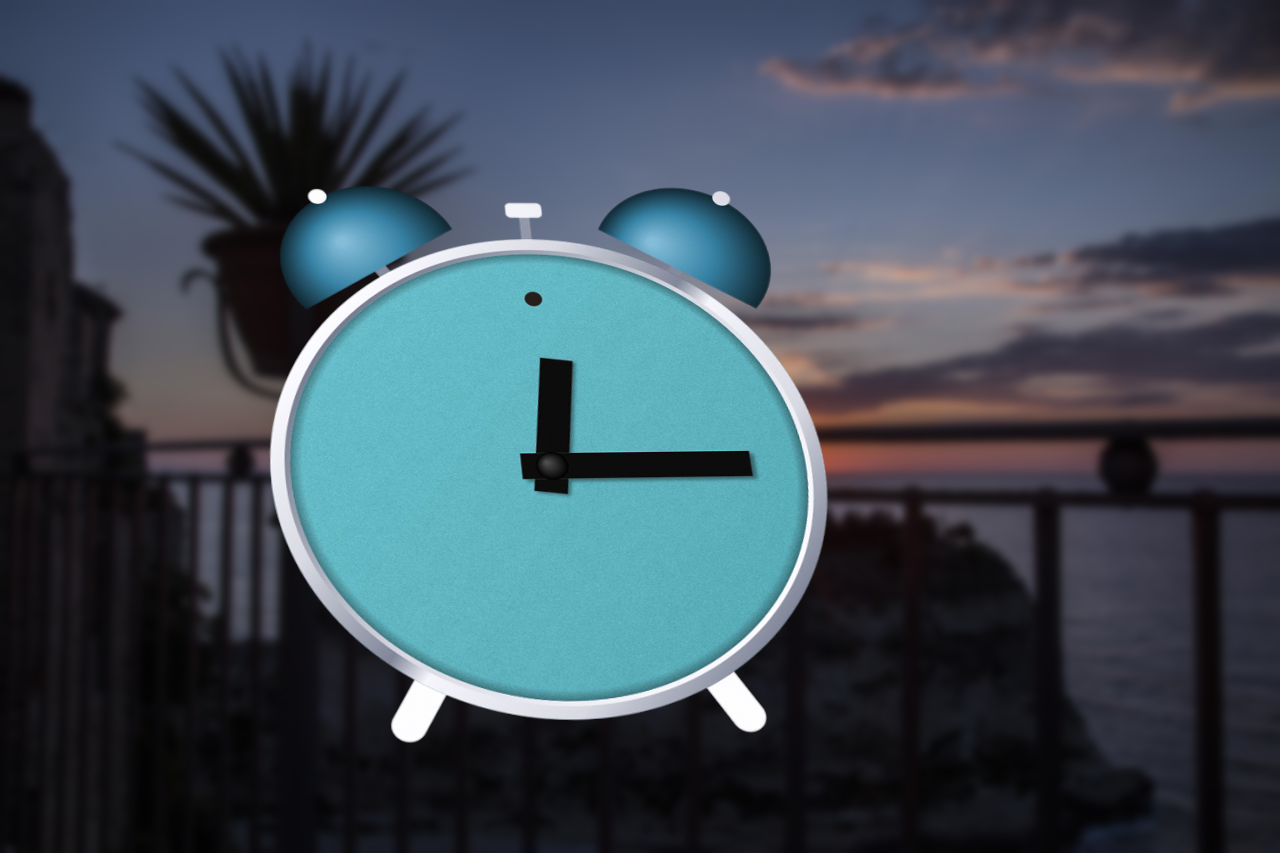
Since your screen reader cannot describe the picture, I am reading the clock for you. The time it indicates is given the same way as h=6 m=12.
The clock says h=12 m=15
